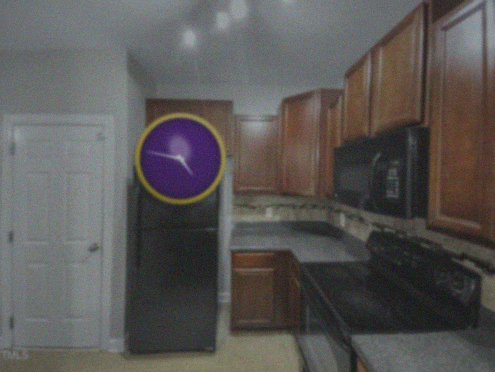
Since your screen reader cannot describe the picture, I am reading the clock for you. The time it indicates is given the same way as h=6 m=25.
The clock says h=4 m=47
